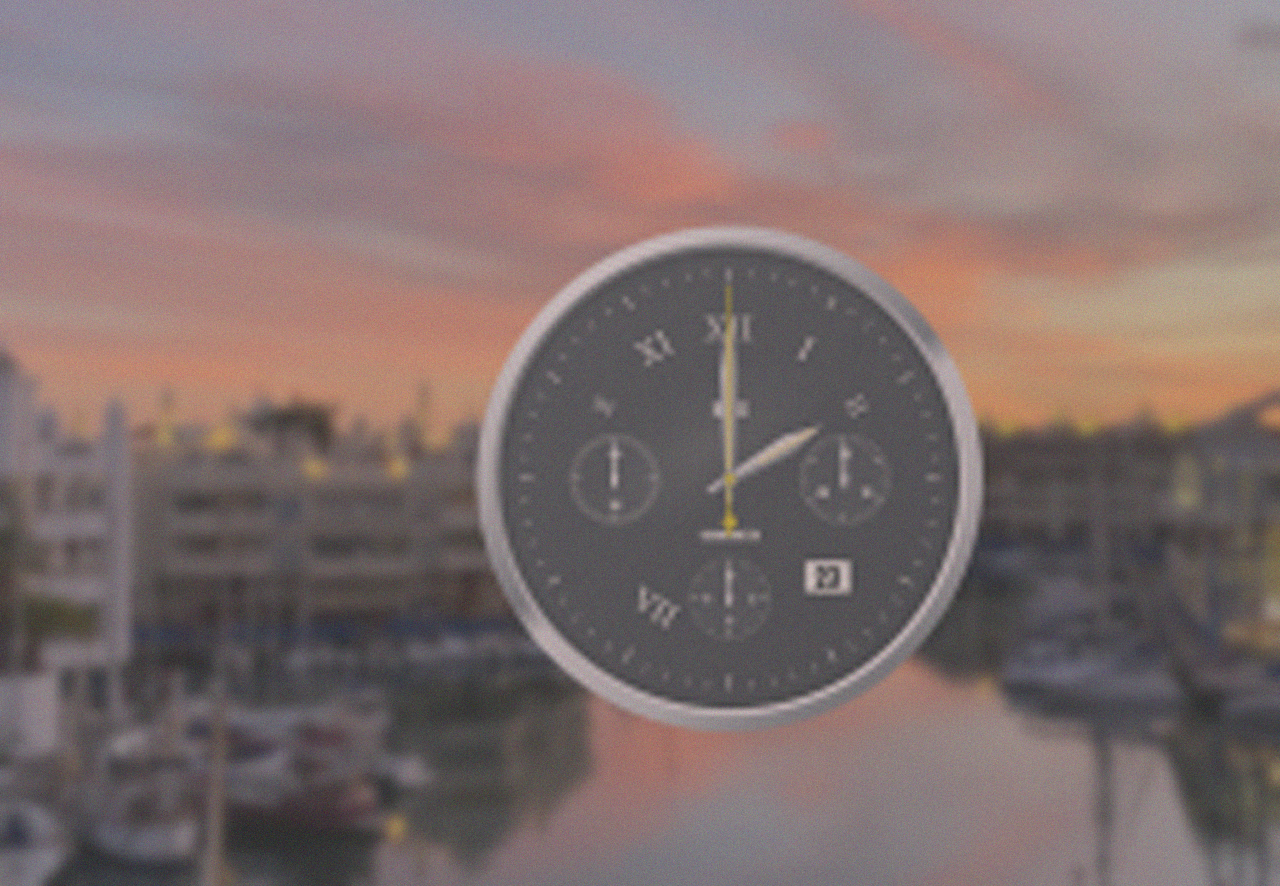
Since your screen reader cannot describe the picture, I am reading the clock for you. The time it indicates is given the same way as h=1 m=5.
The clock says h=2 m=0
